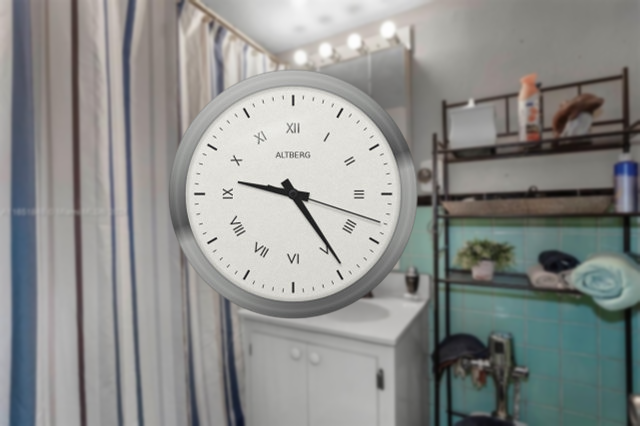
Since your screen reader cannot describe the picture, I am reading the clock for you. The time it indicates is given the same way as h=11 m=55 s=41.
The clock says h=9 m=24 s=18
